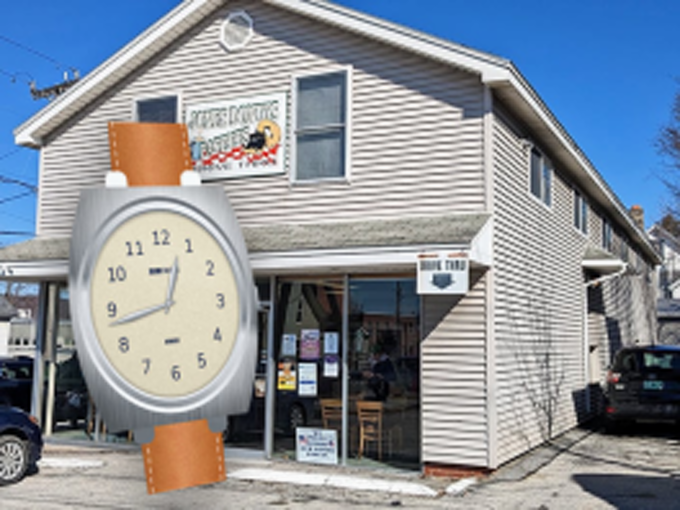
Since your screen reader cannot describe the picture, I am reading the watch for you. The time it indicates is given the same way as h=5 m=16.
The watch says h=12 m=43
